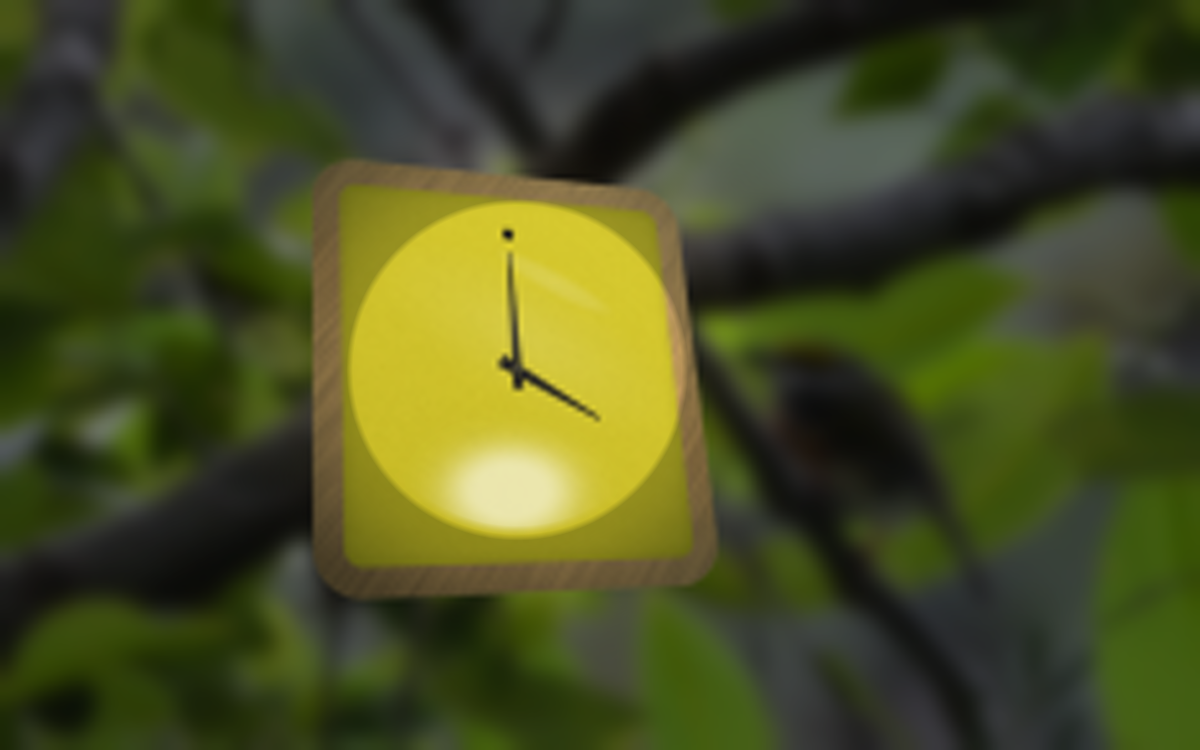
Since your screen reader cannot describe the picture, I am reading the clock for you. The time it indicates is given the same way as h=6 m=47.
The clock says h=4 m=0
